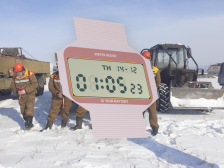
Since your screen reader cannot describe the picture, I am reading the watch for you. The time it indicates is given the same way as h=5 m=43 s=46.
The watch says h=1 m=5 s=23
